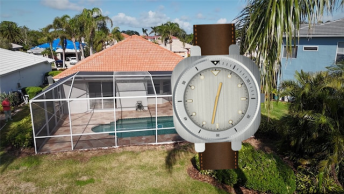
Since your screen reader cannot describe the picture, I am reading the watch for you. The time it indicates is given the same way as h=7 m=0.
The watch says h=12 m=32
